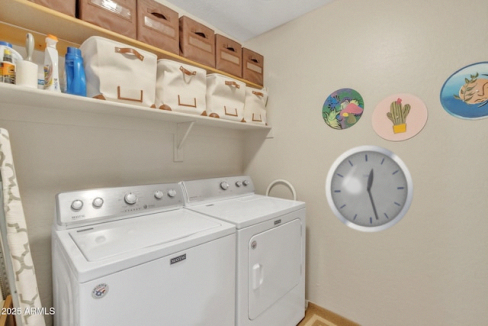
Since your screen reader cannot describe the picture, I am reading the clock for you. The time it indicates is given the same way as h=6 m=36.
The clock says h=12 m=28
